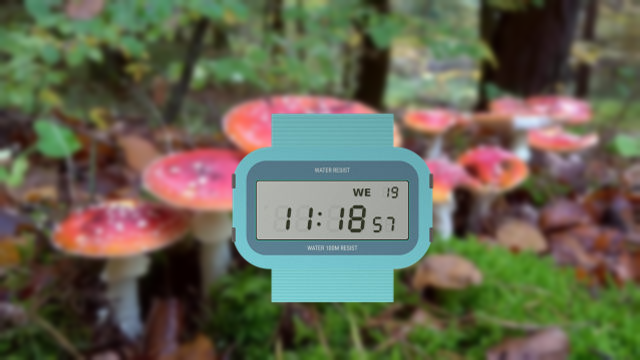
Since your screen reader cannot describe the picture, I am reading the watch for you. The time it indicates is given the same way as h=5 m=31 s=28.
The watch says h=11 m=18 s=57
